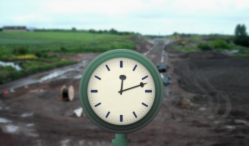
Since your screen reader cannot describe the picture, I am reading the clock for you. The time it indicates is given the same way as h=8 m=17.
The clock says h=12 m=12
